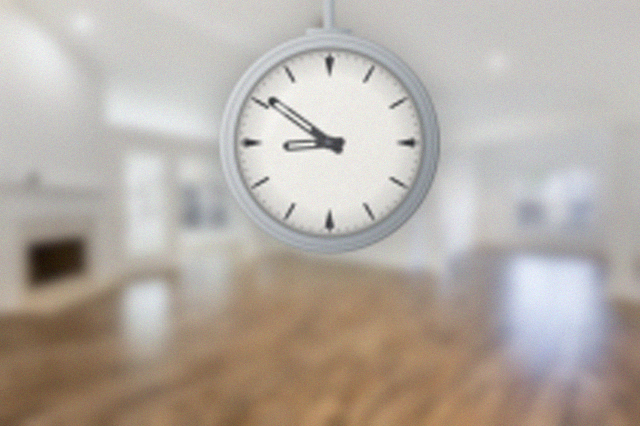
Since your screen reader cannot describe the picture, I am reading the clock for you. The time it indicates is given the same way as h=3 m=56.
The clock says h=8 m=51
